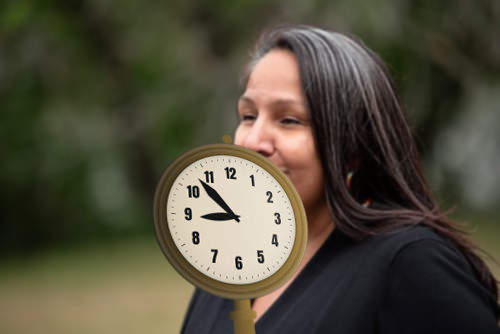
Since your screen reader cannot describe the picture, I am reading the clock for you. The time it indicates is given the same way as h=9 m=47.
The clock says h=8 m=53
